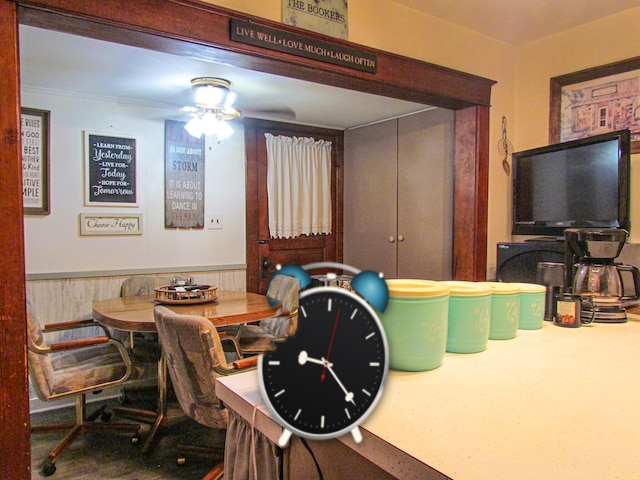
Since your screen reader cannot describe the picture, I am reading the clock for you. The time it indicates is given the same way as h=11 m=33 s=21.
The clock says h=9 m=23 s=2
